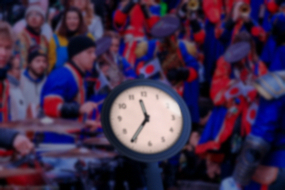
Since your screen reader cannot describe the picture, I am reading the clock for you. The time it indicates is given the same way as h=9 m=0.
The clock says h=11 m=36
